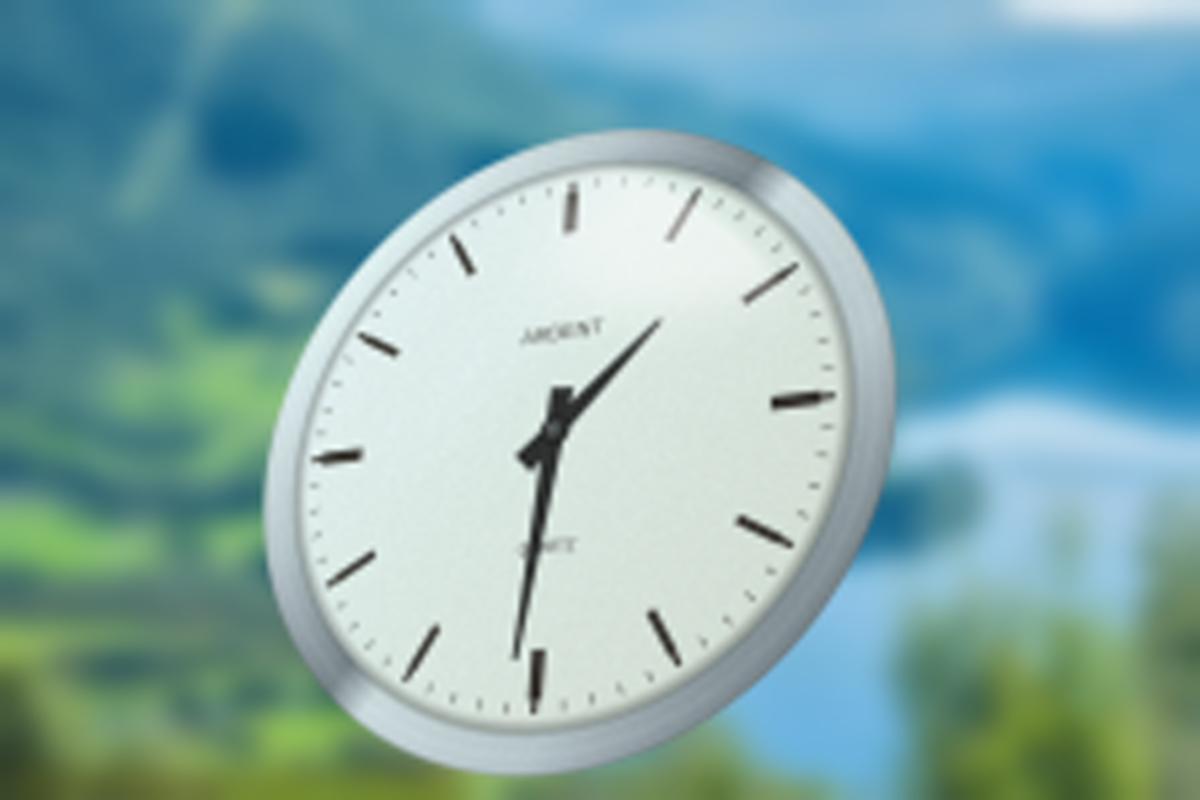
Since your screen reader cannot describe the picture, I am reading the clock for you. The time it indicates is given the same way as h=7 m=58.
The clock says h=1 m=31
